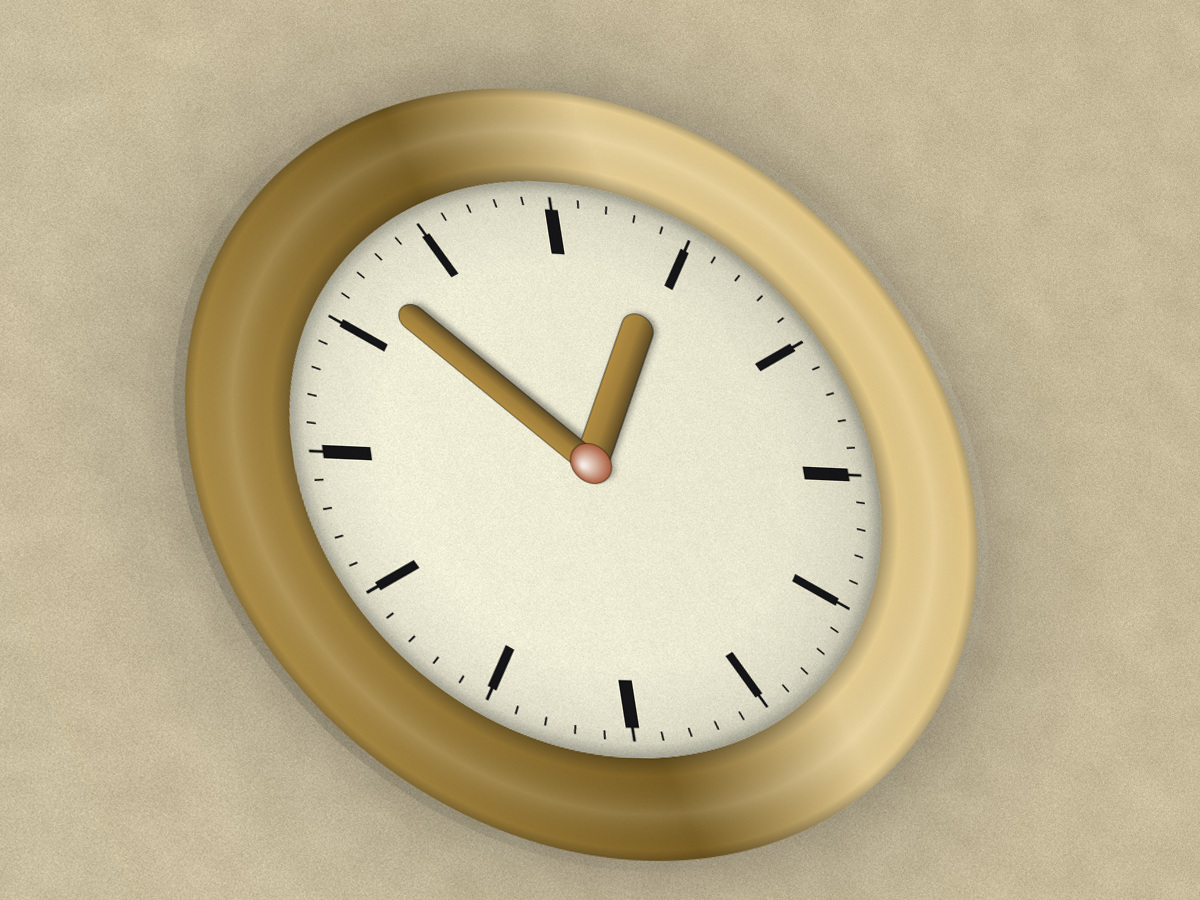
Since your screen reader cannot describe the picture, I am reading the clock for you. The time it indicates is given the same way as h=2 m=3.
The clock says h=12 m=52
